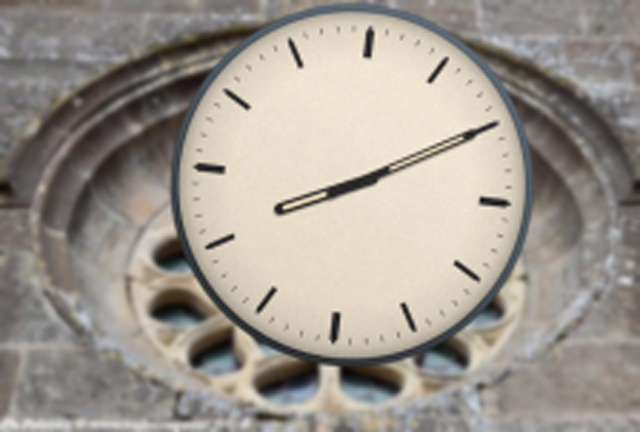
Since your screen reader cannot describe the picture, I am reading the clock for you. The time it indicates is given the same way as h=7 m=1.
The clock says h=8 m=10
